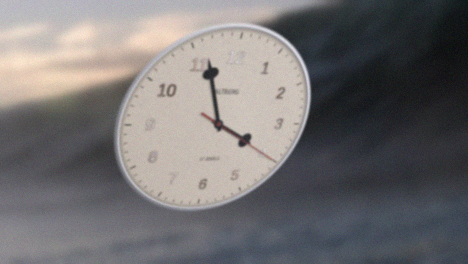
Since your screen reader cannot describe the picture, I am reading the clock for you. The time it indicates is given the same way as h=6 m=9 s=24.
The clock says h=3 m=56 s=20
